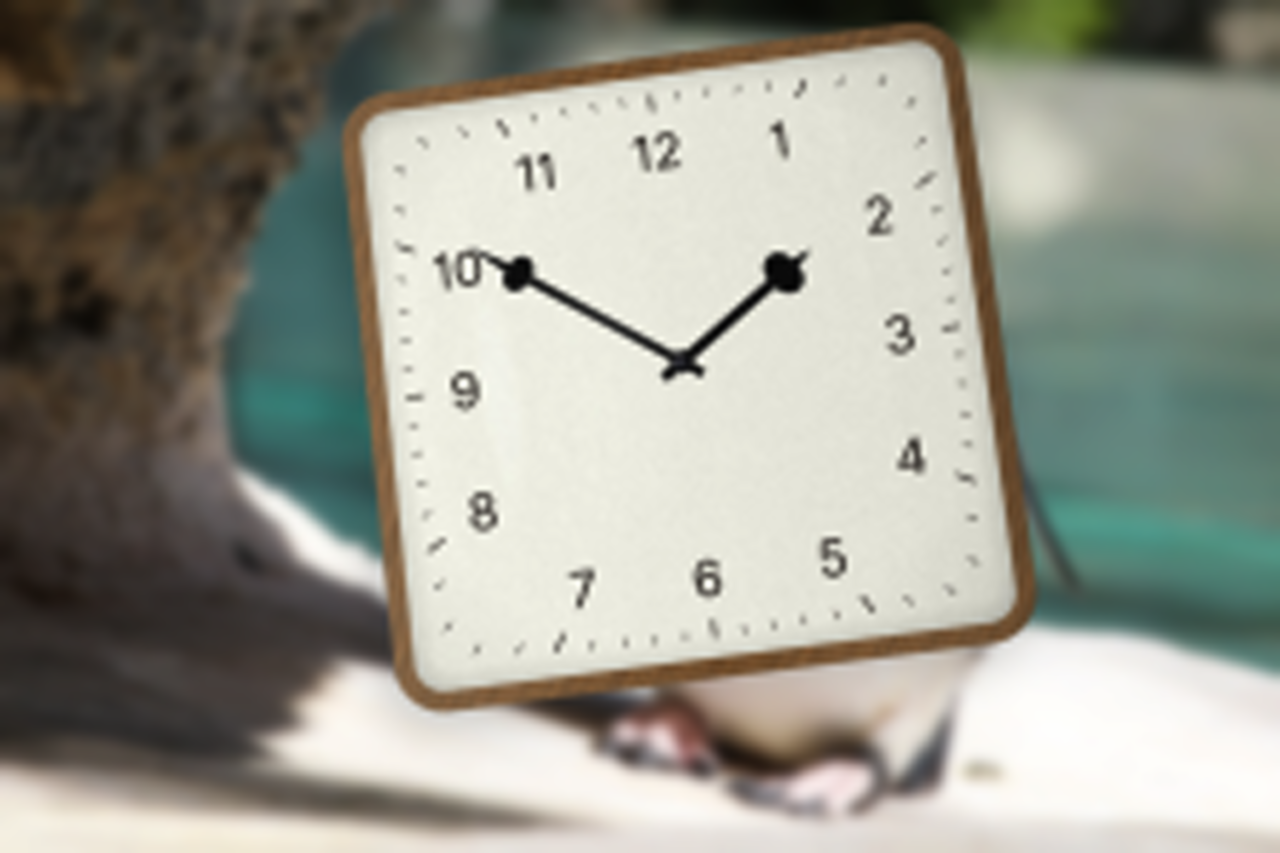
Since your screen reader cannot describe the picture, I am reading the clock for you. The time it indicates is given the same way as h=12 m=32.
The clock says h=1 m=51
